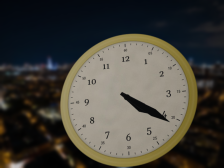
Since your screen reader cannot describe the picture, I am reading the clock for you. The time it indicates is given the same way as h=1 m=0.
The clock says h=4 m=21
